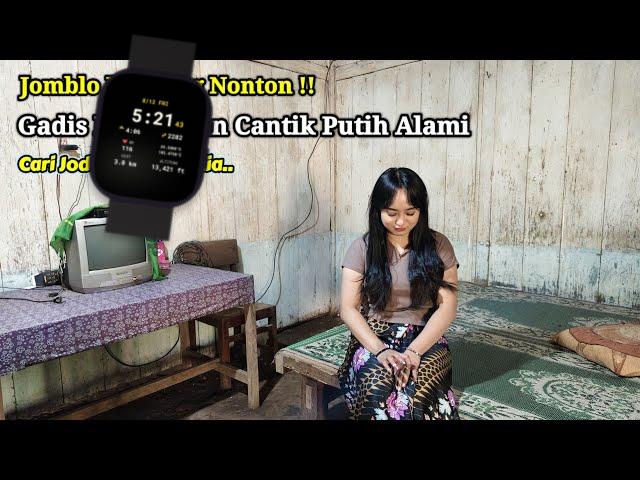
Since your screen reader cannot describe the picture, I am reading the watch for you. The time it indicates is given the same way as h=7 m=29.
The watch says h=5 m=21
